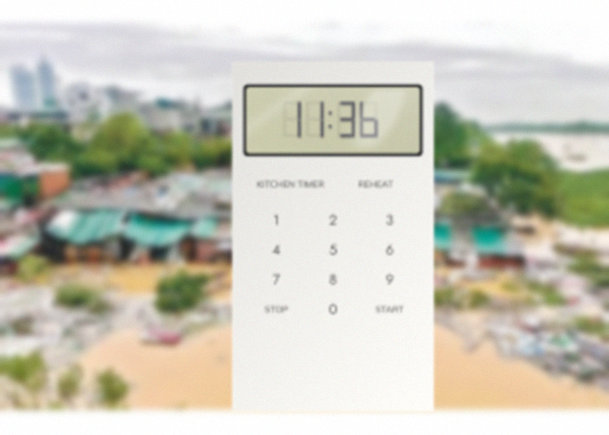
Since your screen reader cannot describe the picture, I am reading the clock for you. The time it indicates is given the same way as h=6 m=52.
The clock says h=11 m=36
